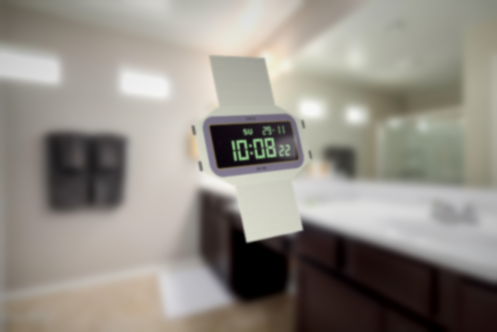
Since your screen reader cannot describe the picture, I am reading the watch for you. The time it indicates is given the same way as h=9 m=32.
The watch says h=10 m=8
